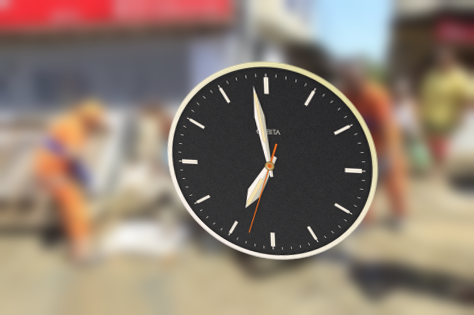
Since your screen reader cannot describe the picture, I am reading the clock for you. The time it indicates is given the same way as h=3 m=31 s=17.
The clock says h=6 m=58 s=33
